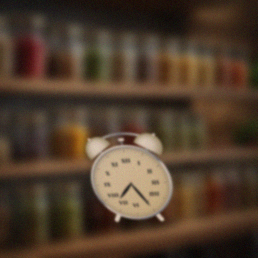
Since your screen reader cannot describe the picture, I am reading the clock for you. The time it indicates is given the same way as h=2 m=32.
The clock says h=7 m=25
